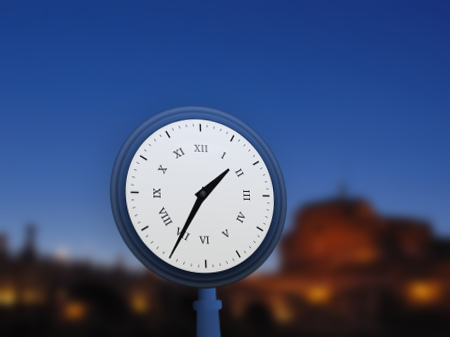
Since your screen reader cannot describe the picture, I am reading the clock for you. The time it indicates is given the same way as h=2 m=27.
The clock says h=1 m=35
